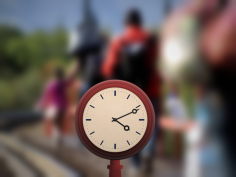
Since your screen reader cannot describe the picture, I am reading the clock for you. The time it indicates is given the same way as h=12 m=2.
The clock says h=4 m=11
